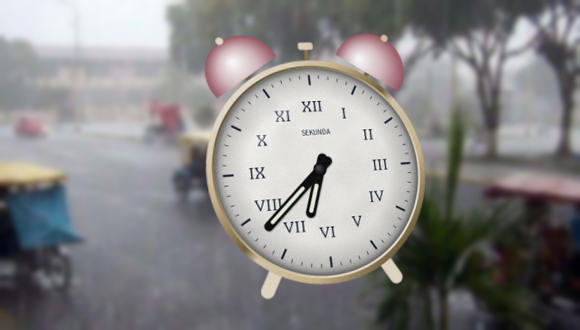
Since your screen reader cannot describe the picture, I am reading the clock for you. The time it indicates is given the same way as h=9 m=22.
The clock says h=6 m=38
